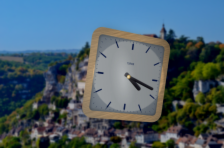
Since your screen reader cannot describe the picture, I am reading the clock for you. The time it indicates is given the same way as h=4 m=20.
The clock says h=4 m=18
